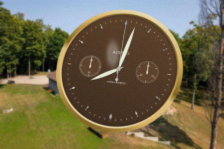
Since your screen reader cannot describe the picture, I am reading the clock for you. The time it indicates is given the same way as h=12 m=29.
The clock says h=8 m=2
